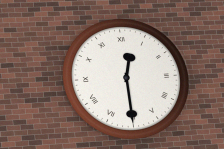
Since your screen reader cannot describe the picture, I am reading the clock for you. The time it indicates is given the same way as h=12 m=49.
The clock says h=12 m=30
